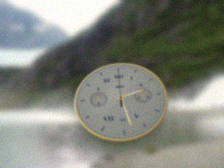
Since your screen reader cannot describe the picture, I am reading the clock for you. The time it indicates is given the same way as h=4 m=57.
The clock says h=2 m=28
